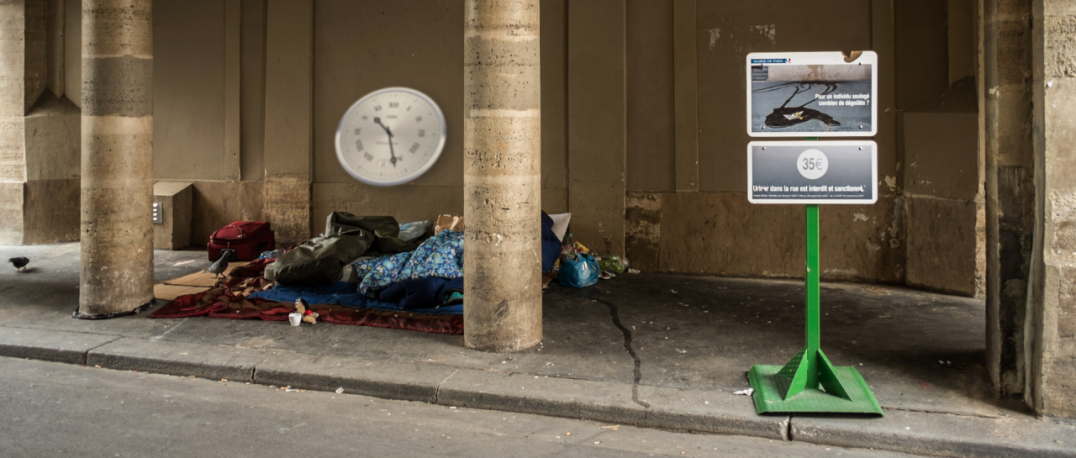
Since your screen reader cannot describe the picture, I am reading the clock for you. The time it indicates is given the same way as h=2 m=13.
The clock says h=10 m=27
